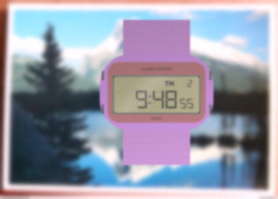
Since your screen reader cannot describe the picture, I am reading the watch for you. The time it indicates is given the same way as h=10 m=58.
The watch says h=9 m=48
